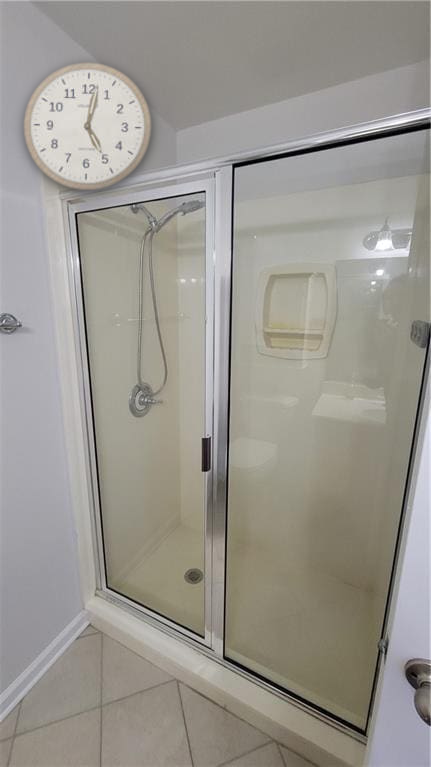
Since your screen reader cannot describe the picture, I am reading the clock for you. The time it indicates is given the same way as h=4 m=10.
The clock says h=5 m=2
